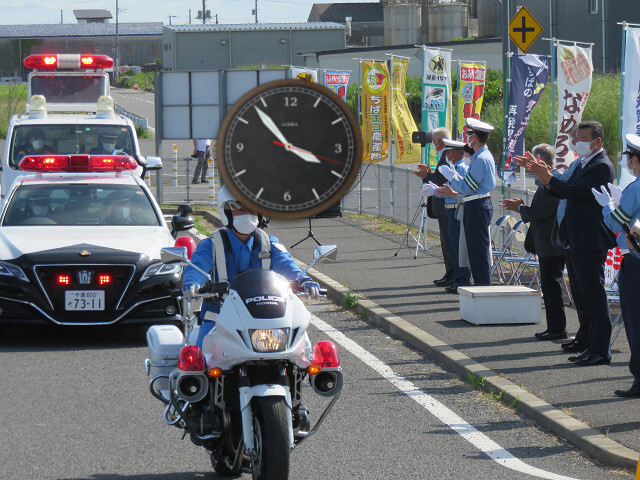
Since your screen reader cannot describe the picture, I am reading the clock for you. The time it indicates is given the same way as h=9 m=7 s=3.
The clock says h=3 m=53 s=18
